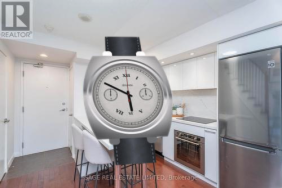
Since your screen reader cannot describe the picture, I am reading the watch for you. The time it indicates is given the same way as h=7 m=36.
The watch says h=5 m=50
